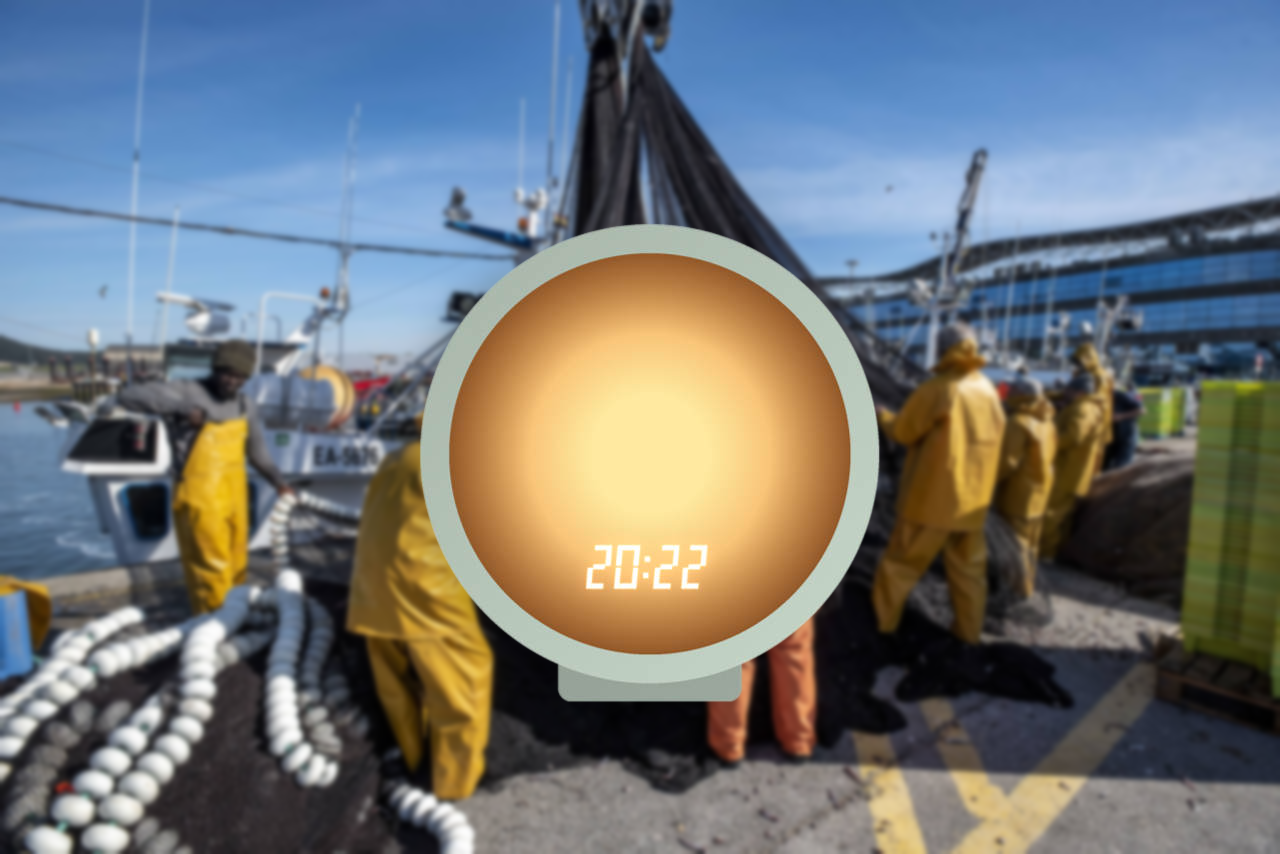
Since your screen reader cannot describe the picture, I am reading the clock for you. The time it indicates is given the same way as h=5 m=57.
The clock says h=20 m=22
